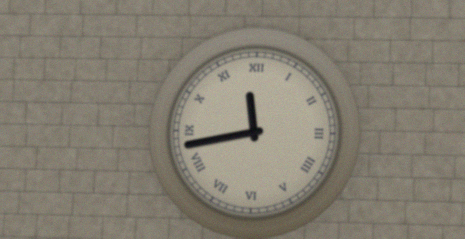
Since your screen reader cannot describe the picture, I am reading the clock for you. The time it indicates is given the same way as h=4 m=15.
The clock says h=11 m=43
